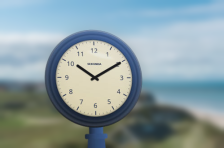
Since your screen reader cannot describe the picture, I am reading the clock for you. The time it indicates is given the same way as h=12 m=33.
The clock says h=10 m=10
